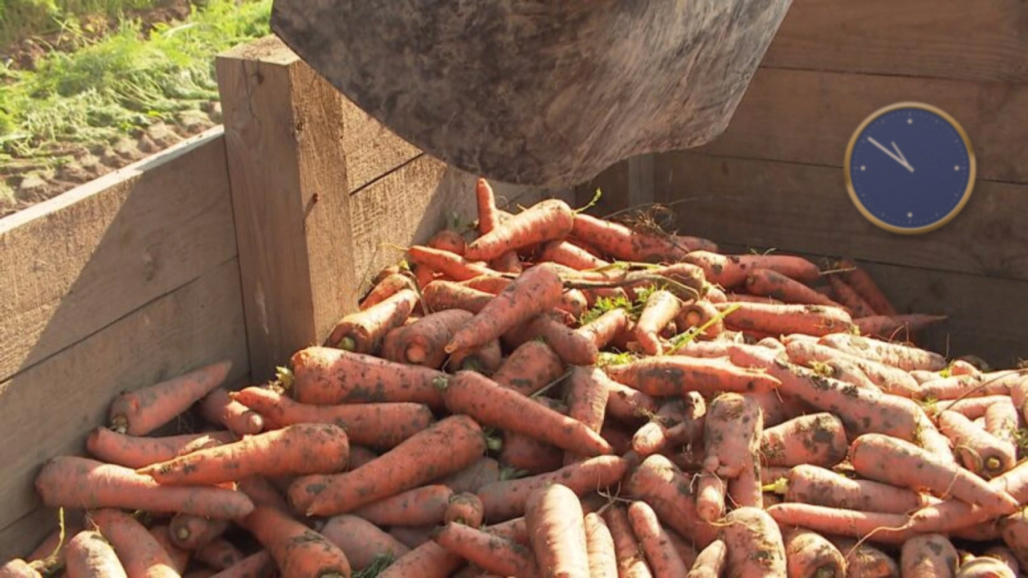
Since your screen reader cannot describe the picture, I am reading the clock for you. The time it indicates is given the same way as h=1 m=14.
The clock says h=10 m=51
